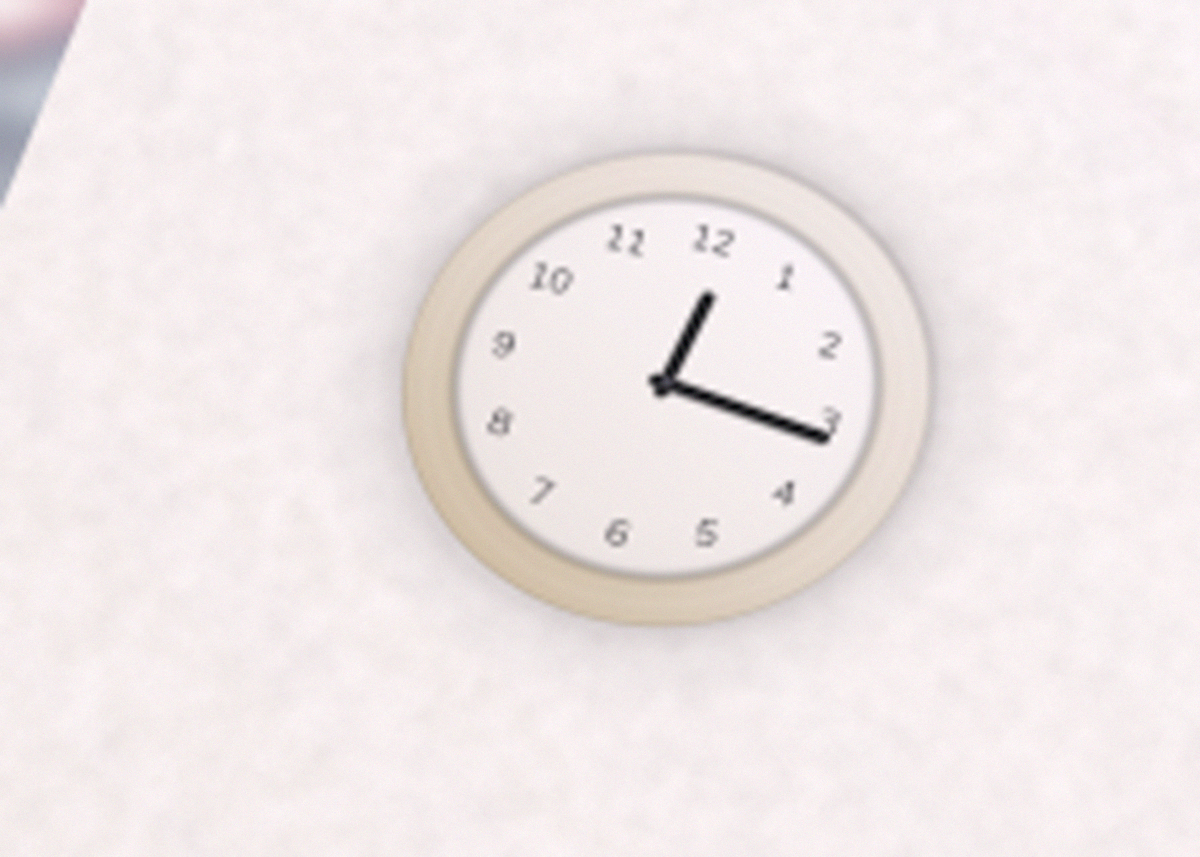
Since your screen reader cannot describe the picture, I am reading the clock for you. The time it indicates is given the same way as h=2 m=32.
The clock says h=12 m=16
